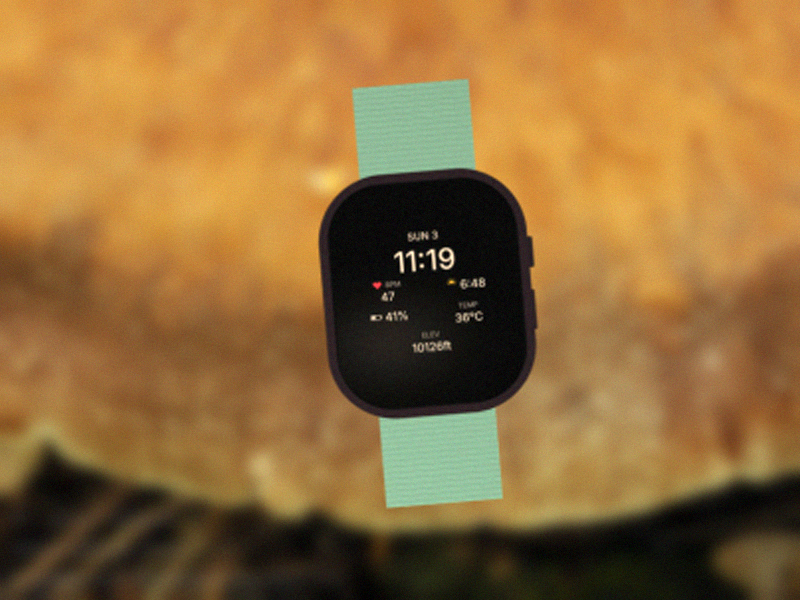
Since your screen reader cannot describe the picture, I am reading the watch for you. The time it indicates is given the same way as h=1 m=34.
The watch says h=11 m=19
